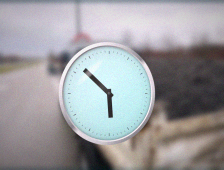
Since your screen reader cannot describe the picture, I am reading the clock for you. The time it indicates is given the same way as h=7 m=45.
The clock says h=5 m=52
